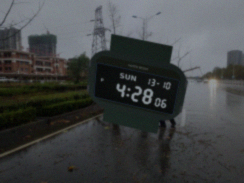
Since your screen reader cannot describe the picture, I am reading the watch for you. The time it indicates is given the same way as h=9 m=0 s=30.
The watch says h=4 m=28 s=6
